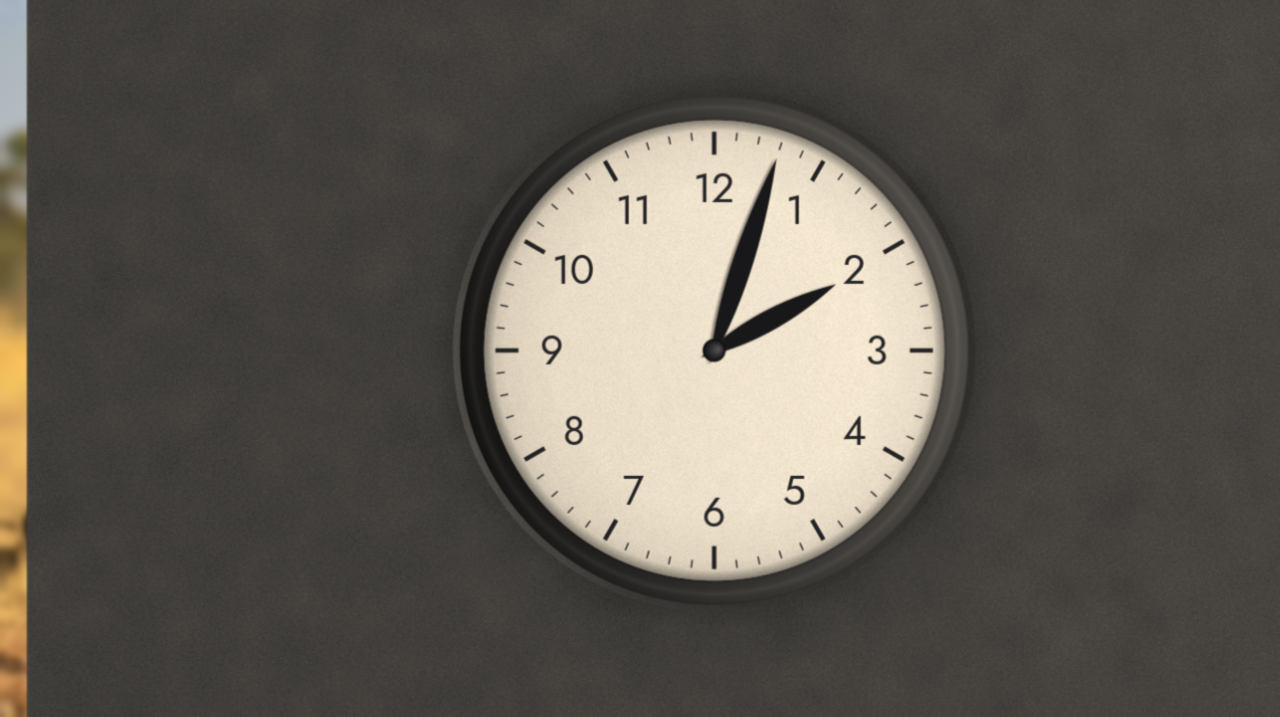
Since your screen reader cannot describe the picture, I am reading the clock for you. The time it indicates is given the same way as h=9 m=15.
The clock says h=2 m=3
